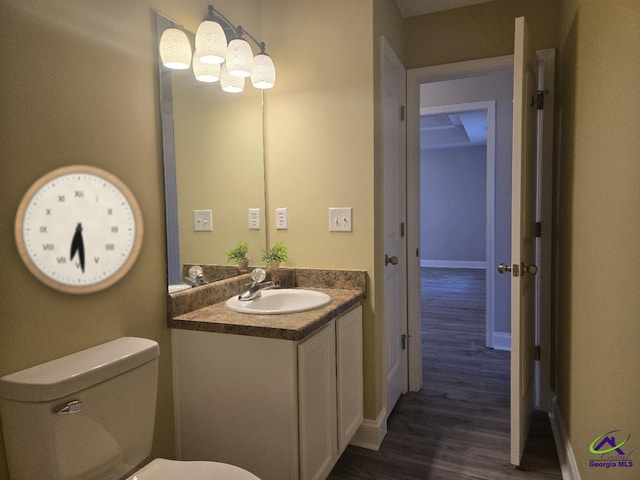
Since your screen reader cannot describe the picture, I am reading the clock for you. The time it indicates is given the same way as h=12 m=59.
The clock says h=6 m=29
